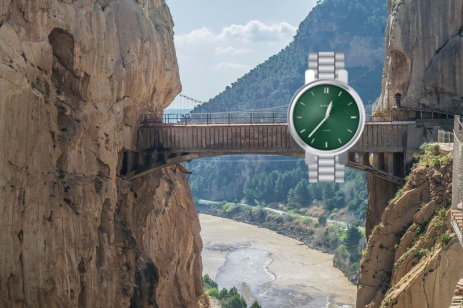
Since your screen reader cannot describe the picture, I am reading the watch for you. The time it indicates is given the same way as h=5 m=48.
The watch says h=12 m=37
